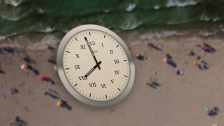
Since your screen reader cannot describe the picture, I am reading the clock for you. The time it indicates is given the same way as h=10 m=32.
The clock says h=7 m=58
